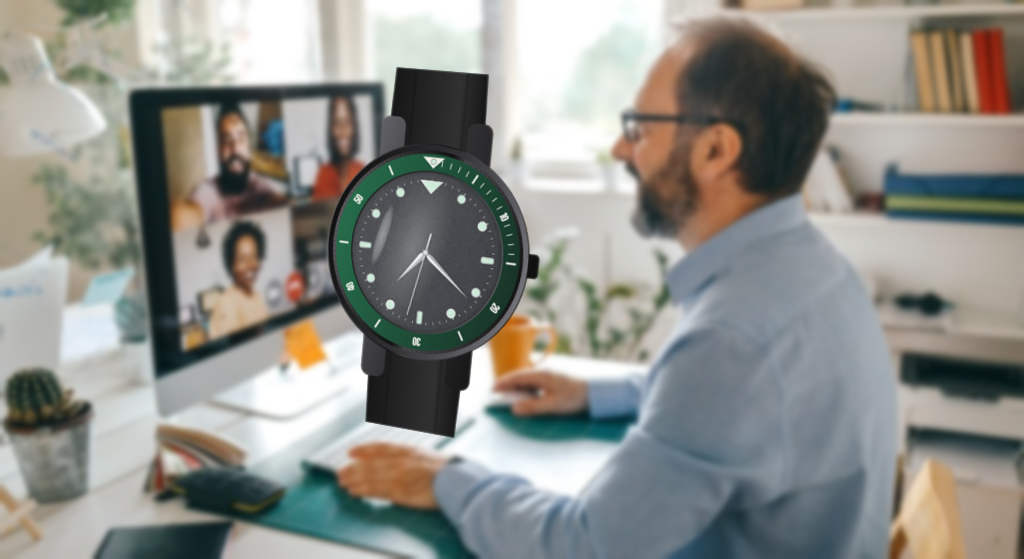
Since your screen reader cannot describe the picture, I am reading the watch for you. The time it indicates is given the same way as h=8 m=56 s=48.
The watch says h=7 m=21 s=32
